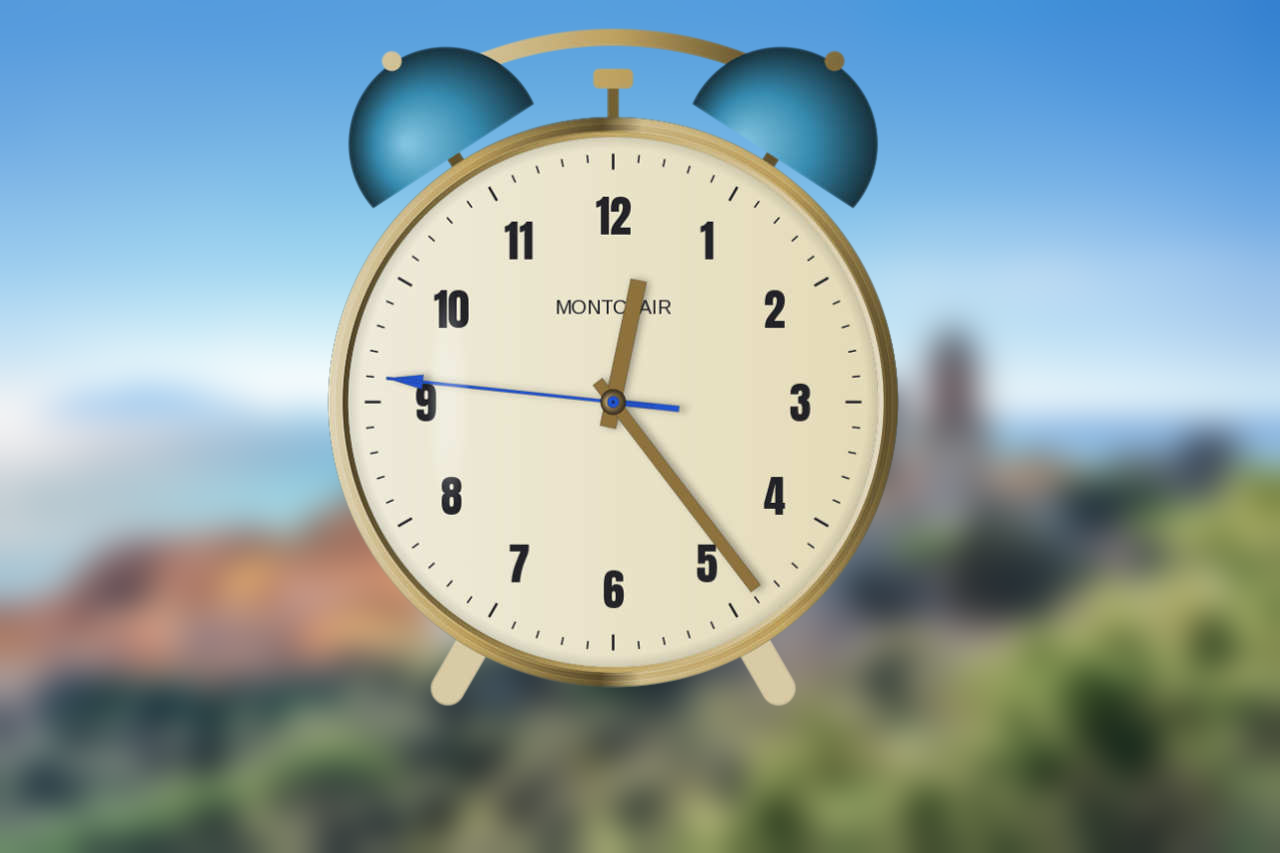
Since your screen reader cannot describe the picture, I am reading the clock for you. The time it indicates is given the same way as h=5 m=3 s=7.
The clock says h=12 m=23 s=46
